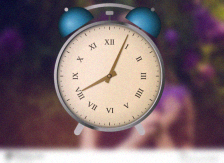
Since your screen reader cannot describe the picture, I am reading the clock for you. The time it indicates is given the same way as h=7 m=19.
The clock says h=8 m=4
